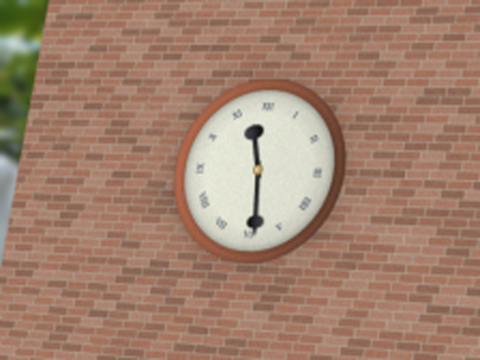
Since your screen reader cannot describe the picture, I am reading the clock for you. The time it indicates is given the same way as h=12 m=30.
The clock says h=11 m=29
